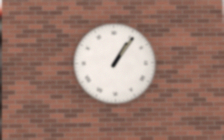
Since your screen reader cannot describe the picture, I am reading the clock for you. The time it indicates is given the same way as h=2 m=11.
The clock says h=1 m=6
